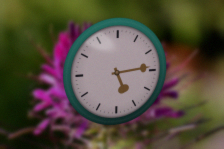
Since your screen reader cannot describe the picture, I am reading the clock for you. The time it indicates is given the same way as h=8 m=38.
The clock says h=5 m=14
